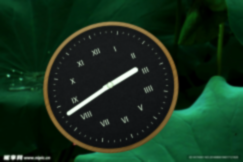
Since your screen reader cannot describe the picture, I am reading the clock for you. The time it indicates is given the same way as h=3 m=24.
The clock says h=2 m=43
